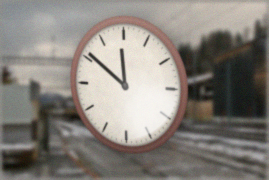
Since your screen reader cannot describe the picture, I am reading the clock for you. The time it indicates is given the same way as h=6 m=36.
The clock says h=11 m=51
